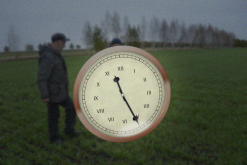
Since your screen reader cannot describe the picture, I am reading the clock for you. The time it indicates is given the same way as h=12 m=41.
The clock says h=11 m=26
